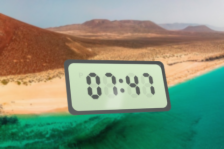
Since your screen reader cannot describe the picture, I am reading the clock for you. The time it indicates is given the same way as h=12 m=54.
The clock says h=7 m=47
